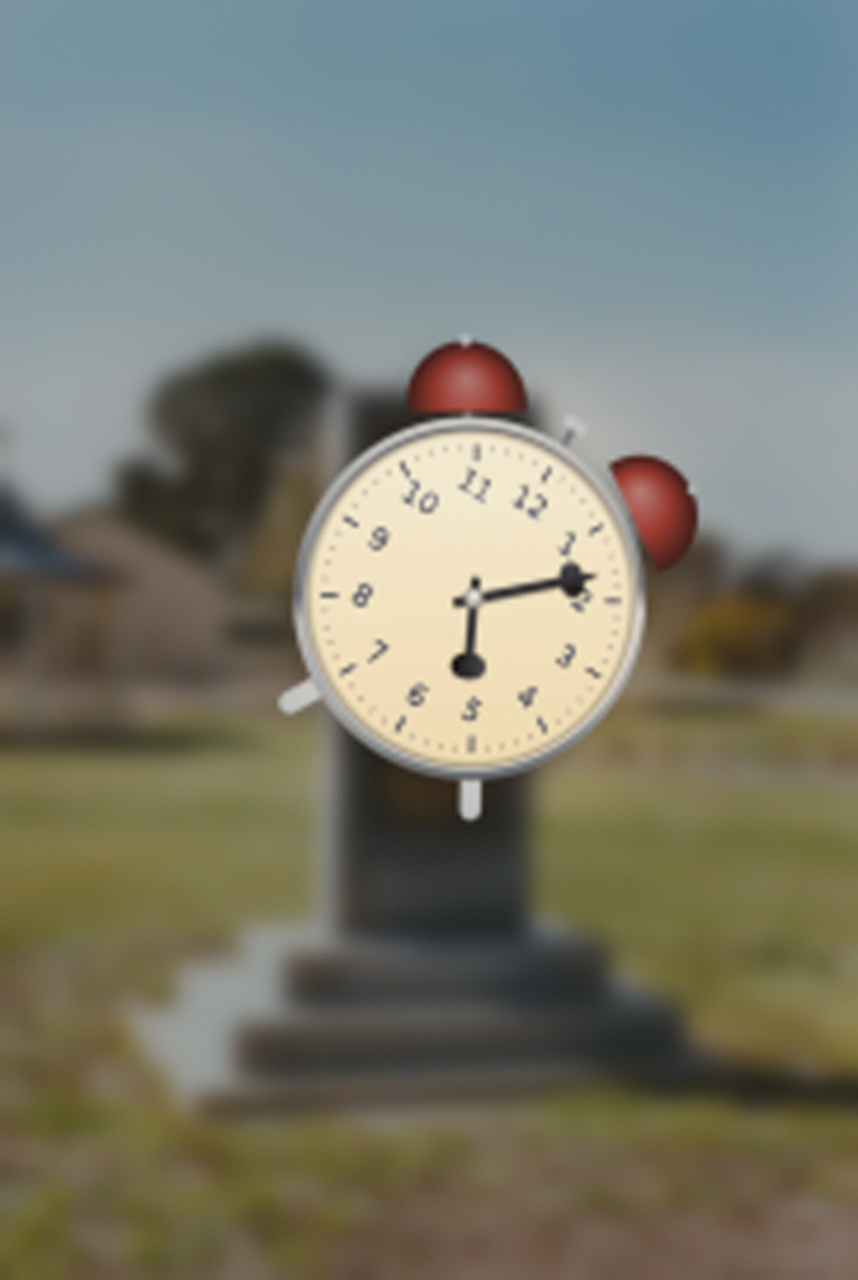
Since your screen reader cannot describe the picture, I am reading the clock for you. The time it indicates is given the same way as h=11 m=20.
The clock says h=5 m=8
